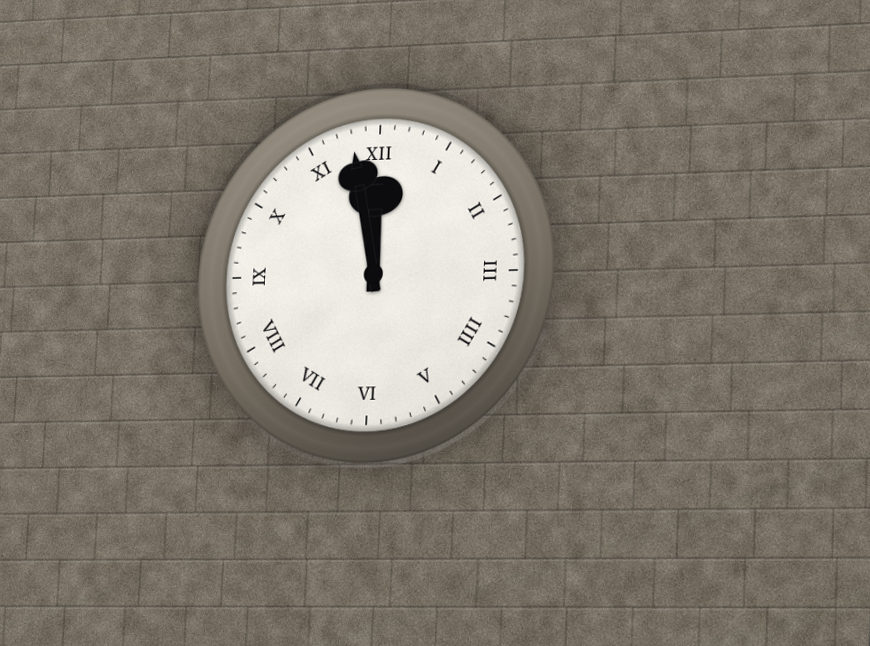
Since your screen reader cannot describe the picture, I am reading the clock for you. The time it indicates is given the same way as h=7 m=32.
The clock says h=11 m=58
